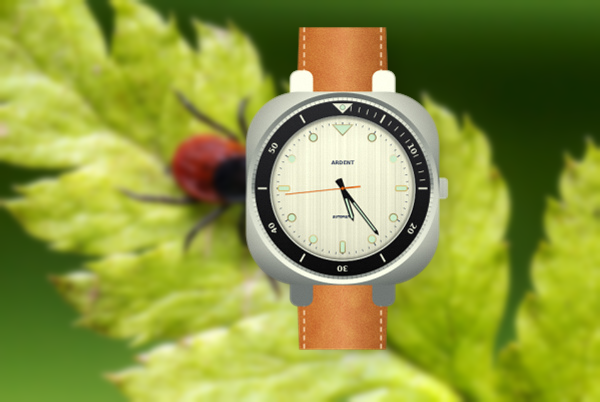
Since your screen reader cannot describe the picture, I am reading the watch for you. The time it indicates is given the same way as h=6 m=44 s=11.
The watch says h=5 m=23 s=44
